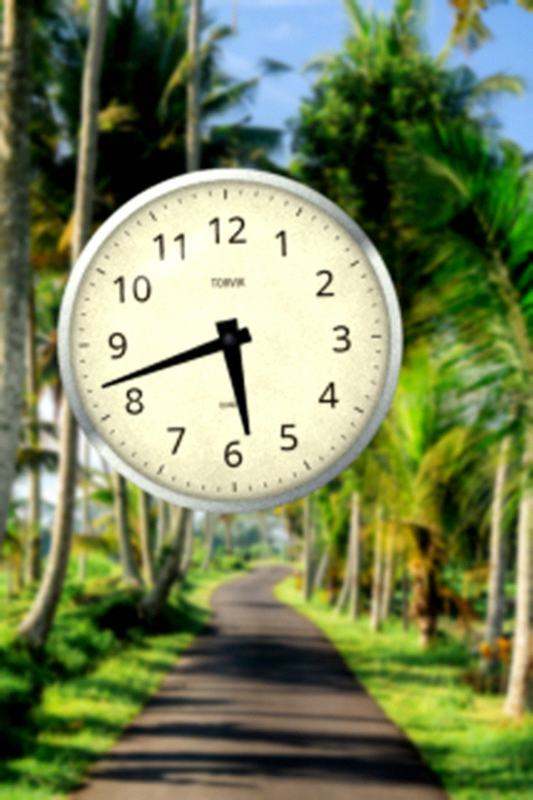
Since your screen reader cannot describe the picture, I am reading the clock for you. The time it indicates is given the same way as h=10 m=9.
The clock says h=5 m=42
